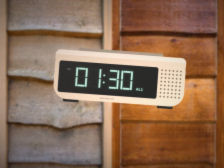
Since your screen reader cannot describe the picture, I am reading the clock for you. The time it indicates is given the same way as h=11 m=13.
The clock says h=1 m=30
